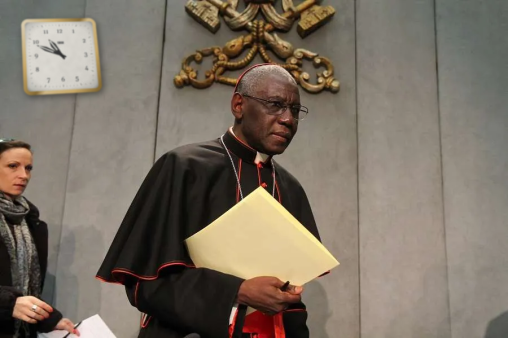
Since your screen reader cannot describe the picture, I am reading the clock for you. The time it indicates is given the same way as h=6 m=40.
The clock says h=10 m=49
